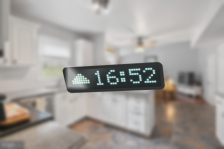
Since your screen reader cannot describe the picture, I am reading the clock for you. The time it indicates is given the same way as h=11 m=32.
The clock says h=16 m=52
